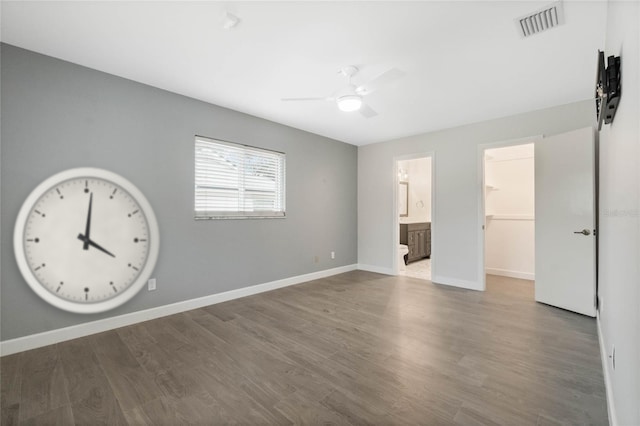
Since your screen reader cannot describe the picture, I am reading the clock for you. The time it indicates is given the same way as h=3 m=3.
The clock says h=4 m=1
